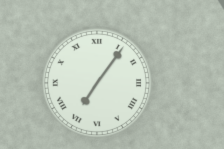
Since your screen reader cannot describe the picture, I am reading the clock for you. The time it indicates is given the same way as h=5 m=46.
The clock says h=7 m=6
